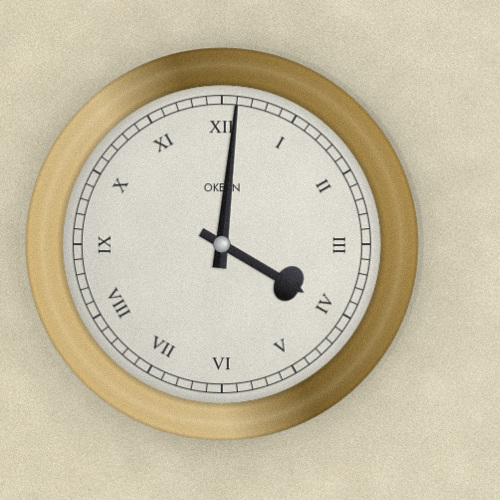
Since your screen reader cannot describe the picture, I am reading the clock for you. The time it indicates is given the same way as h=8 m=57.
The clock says h=4 m=1
